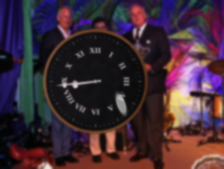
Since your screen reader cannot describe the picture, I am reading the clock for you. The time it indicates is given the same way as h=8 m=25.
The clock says h=8 m=44
